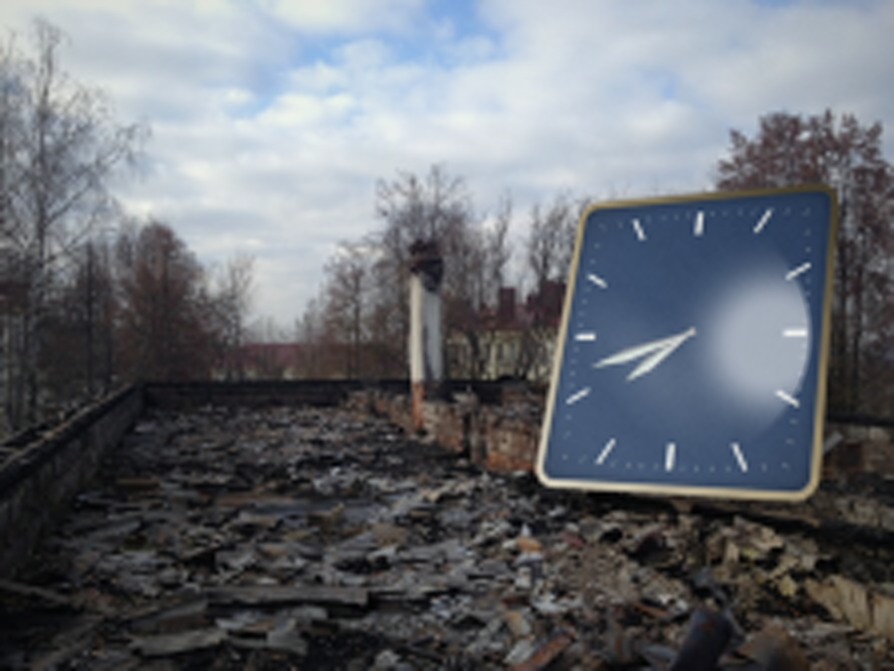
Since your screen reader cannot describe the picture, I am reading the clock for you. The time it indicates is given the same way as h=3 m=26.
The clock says h=7 m=42
